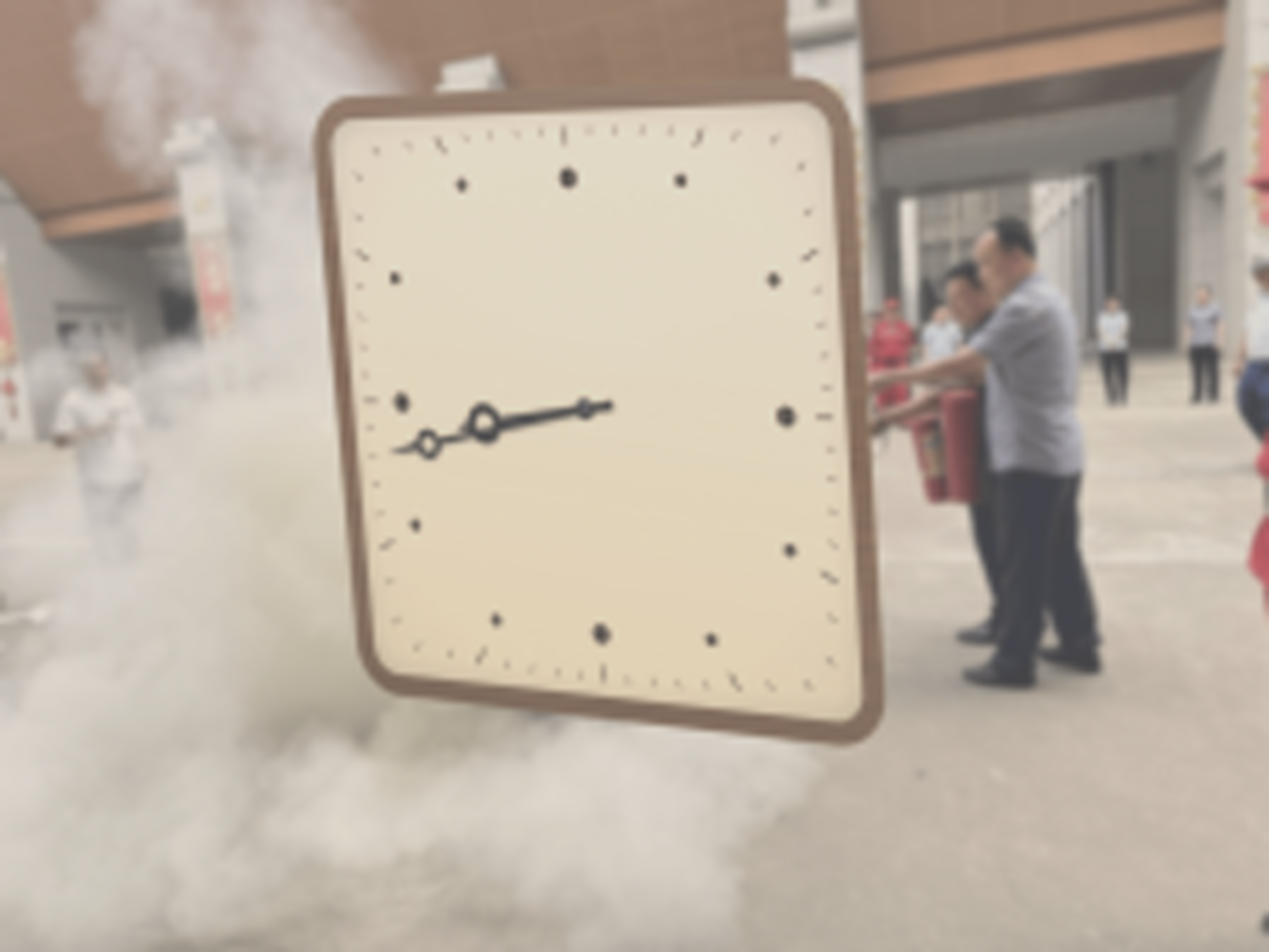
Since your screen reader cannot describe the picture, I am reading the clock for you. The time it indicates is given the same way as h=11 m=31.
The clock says h=8 m=43
